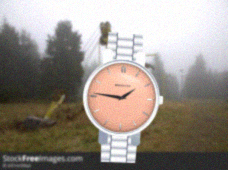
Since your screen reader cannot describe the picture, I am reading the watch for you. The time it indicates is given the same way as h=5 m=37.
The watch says h=1 m=46
